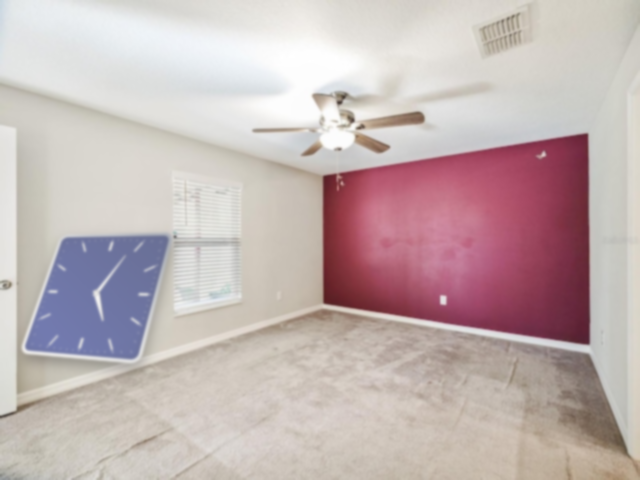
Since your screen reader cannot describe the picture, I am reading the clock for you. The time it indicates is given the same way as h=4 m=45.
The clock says h=5 m=4
